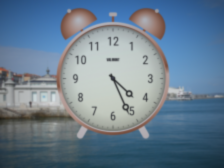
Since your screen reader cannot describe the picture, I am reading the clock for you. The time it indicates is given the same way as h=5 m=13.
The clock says h=4 m=26
